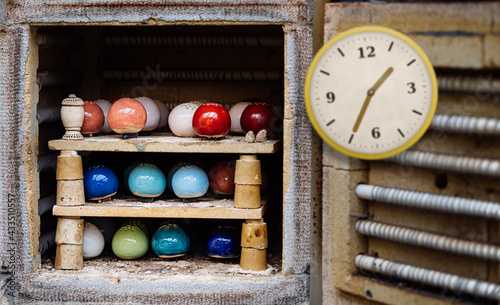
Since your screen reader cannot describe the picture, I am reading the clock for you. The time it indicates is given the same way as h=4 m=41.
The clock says h=1 m=35
